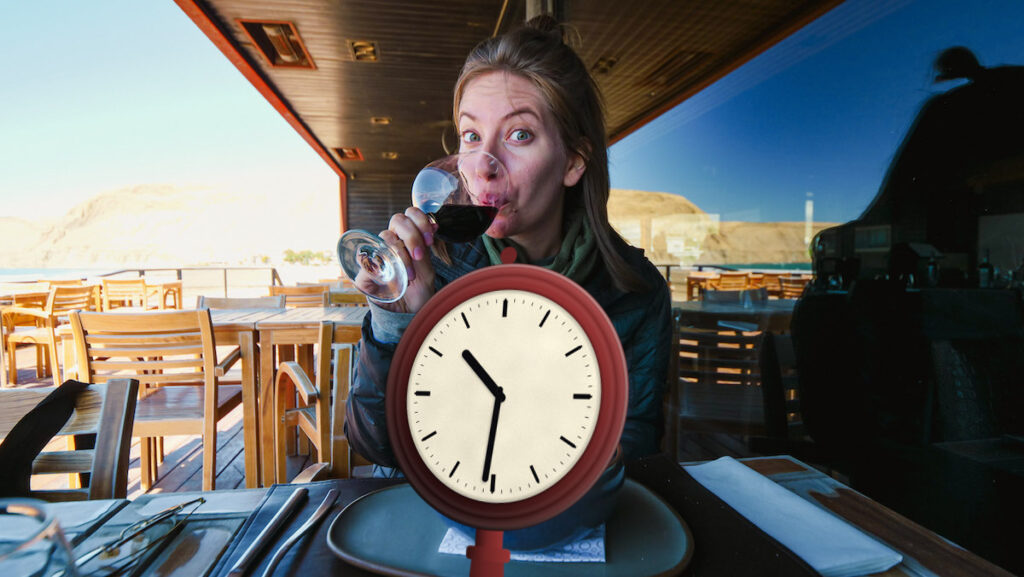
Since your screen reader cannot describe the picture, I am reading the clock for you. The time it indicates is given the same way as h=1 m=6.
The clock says h=10 m=31
